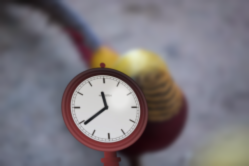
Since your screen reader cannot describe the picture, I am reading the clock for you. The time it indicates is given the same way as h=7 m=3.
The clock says h=11 m=39
